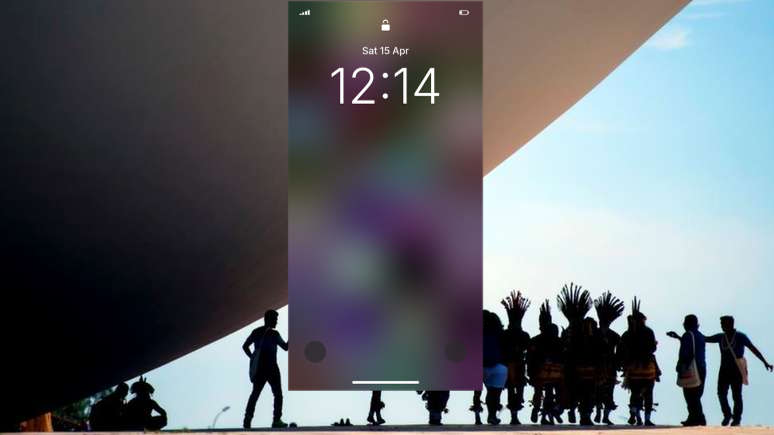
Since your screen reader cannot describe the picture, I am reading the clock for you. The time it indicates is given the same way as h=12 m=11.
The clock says h=12 m=14
